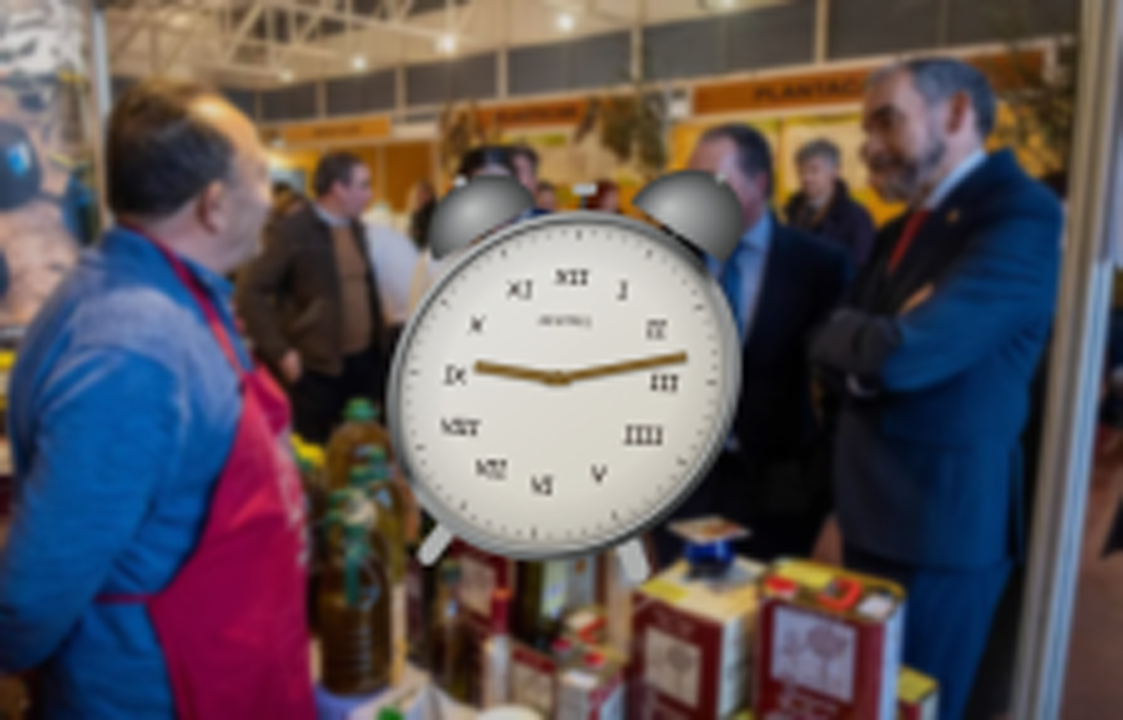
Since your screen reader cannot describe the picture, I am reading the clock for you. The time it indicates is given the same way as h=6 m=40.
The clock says h=9 m=13
